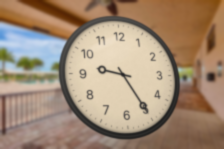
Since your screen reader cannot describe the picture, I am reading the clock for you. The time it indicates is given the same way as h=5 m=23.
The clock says h=9 m=25
